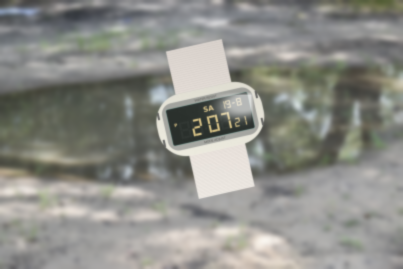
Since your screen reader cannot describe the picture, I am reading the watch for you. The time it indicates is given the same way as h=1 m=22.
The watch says h=2 m=7
